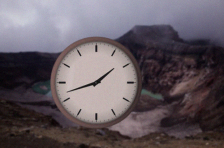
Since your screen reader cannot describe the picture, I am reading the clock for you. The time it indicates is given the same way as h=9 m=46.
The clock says h=1 m=42
